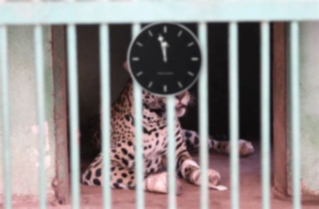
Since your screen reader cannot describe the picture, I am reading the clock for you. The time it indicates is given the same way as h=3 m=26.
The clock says h=11 m=58
